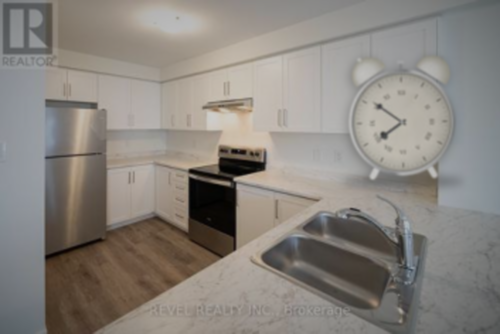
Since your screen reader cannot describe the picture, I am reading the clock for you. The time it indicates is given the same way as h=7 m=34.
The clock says h=7 m=51
